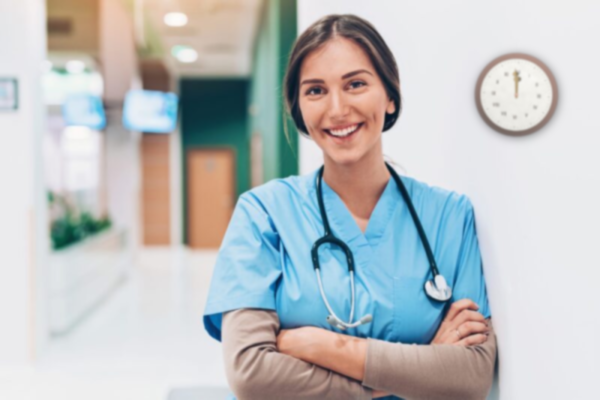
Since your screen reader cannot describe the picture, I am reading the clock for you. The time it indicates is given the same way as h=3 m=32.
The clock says h=11 m=59
